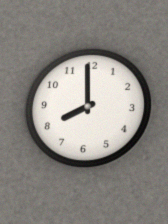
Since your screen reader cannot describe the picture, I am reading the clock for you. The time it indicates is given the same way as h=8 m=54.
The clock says h=7 m=59
